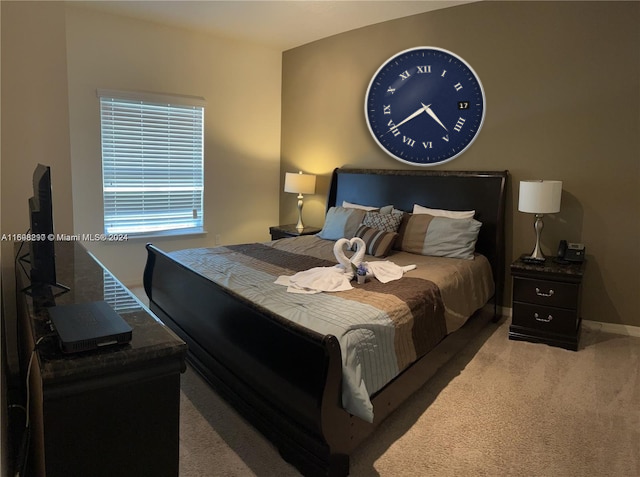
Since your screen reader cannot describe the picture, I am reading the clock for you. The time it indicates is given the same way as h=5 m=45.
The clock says h=4 m=40
